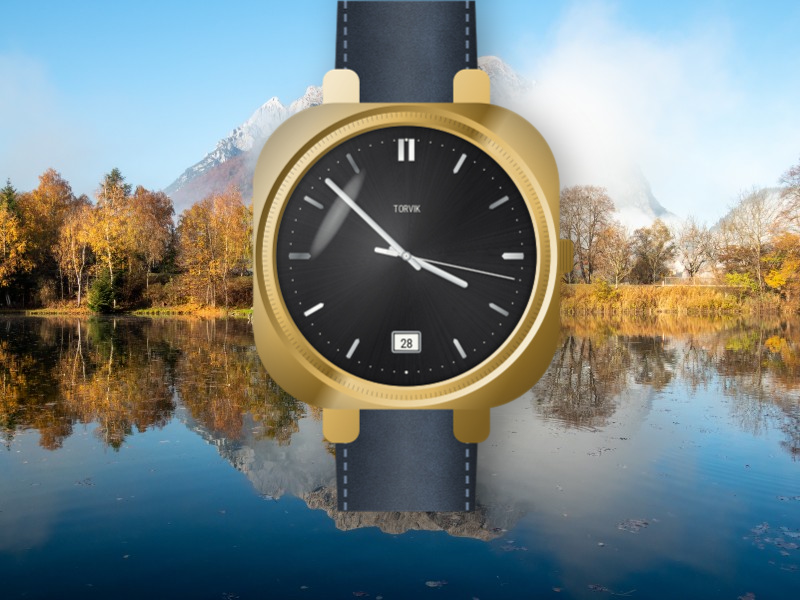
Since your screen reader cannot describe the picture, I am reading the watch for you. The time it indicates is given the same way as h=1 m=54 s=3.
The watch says h=3 m=52 s=17
